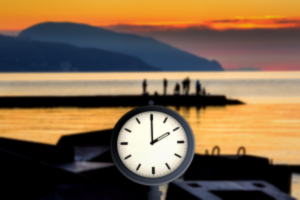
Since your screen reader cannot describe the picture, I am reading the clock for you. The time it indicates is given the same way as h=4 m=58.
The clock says h=2 m=0
